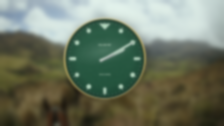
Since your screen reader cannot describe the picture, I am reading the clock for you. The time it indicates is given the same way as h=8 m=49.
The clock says h=2 m=10
